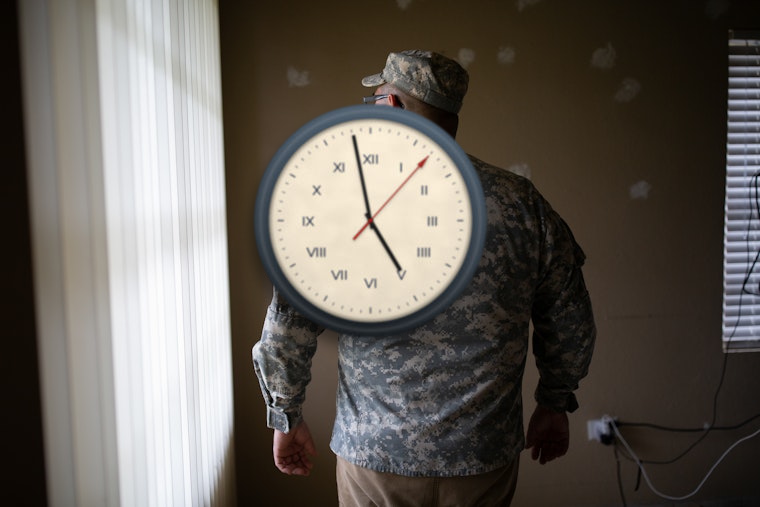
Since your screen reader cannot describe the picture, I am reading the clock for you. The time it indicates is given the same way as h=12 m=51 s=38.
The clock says h=4 m=58 s=7
